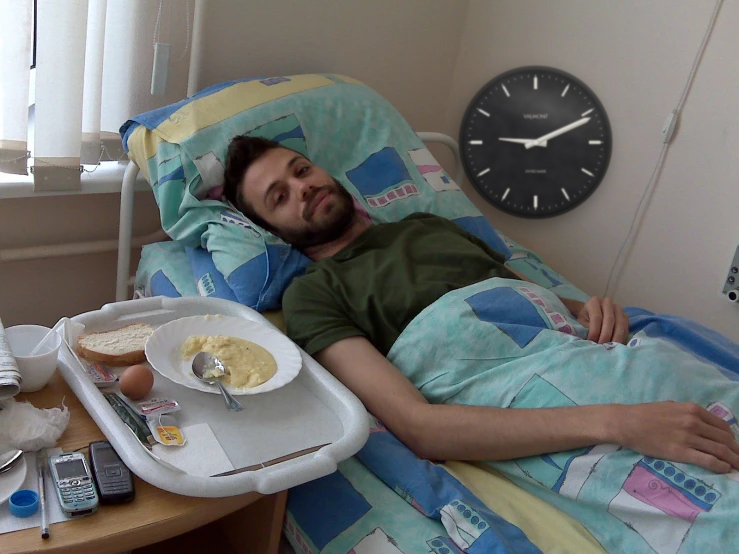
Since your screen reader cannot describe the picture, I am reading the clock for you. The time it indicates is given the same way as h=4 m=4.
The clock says h=9 m=11
